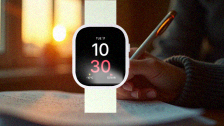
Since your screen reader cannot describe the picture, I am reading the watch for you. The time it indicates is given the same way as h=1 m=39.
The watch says h=10 m=30
